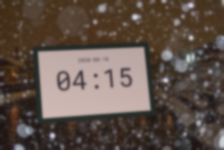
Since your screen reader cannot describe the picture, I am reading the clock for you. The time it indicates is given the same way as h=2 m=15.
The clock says h=4 m=15
